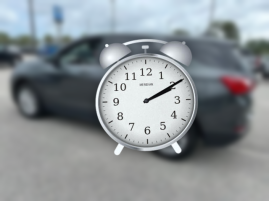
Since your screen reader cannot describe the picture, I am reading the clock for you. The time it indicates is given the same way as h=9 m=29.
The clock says h=2 m=10
